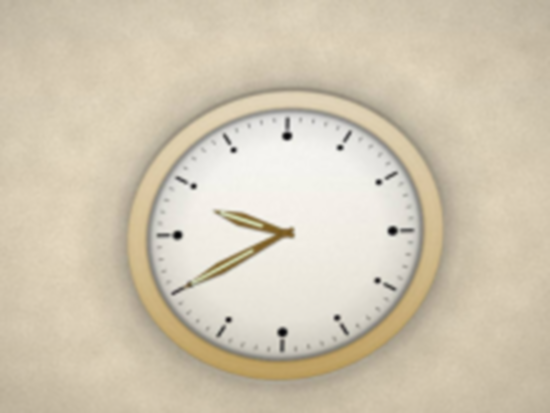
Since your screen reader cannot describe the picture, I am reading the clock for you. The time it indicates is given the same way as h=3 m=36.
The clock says h=9 m=40
